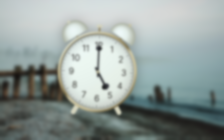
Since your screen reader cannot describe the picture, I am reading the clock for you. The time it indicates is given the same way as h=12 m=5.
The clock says h=5 m=0
